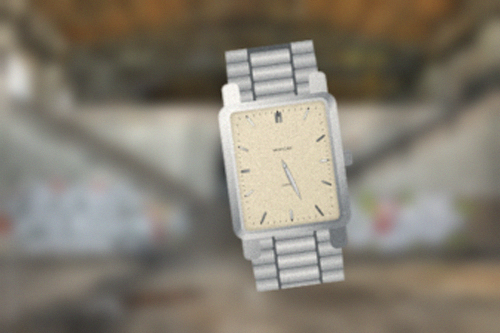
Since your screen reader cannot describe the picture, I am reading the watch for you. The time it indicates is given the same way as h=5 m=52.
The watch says h=5 m=27
